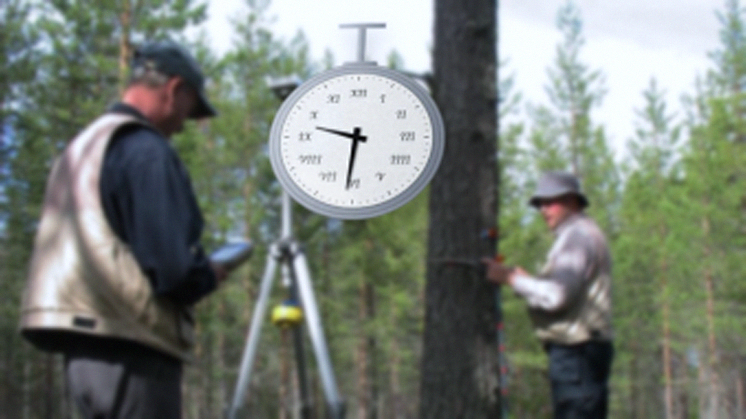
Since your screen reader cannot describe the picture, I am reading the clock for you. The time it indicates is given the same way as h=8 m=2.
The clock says h=9 m=31
